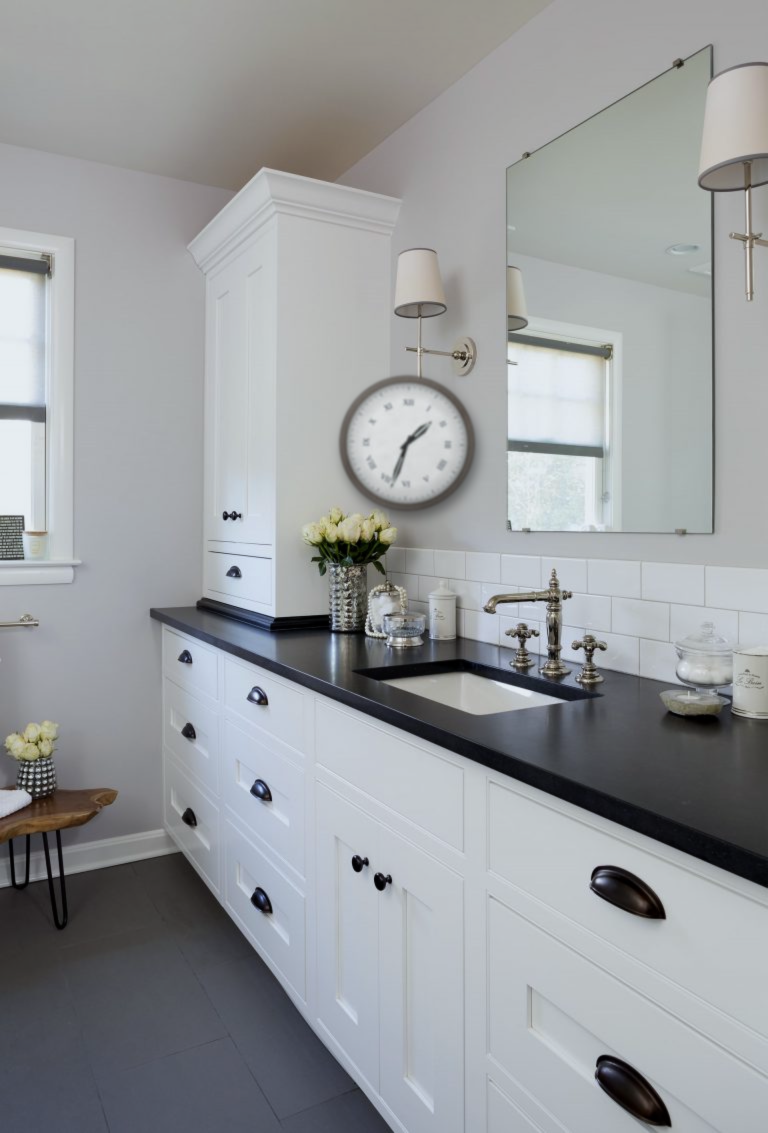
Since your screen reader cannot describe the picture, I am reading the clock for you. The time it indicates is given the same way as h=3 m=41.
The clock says h=1 m=33
